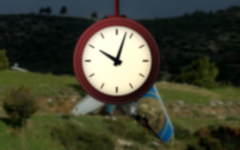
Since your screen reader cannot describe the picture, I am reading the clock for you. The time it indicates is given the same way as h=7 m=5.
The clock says h=10 m=3
